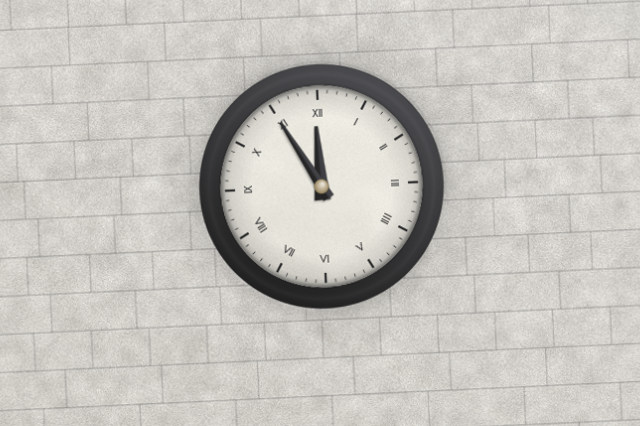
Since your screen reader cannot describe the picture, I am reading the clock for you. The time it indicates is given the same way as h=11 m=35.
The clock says h=11 m=55
